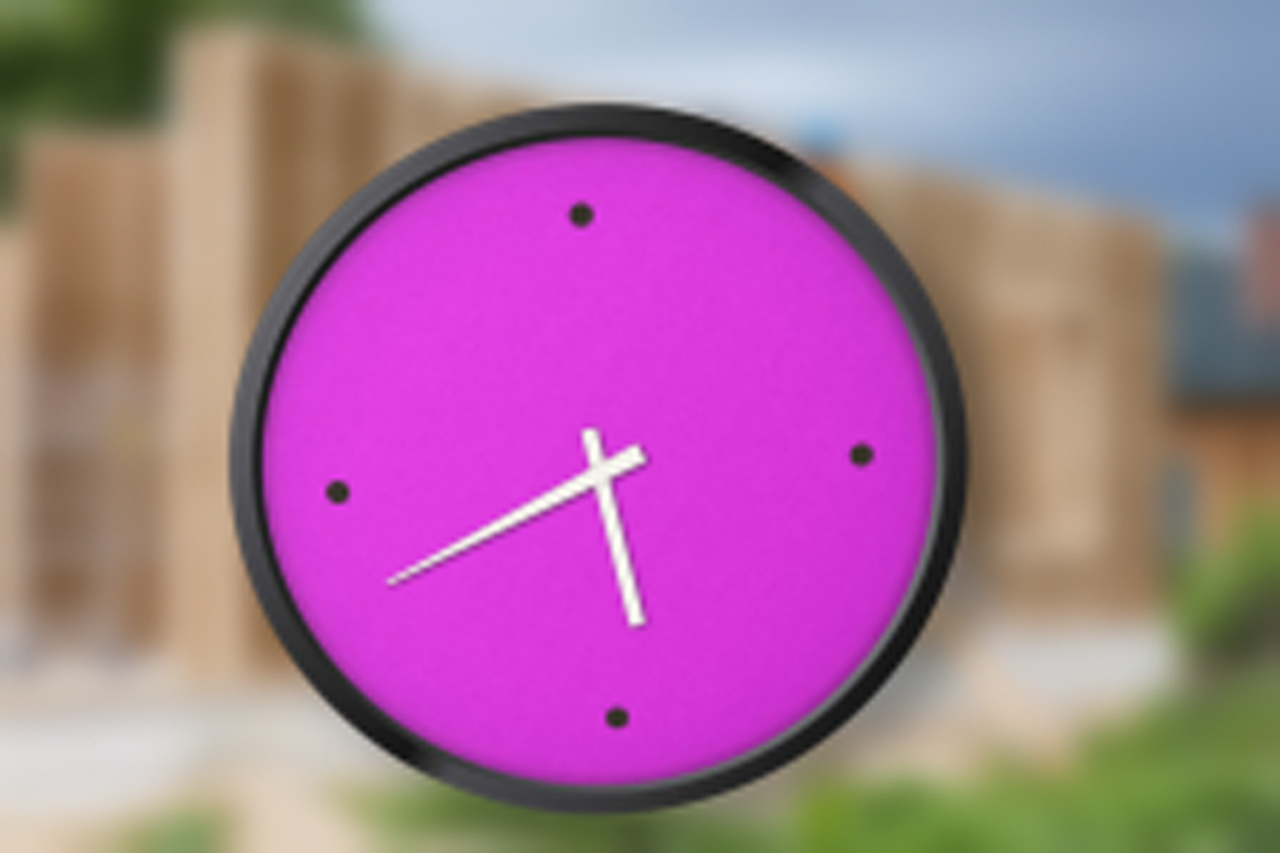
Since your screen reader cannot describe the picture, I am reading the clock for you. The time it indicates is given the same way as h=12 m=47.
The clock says h=5 m=41
